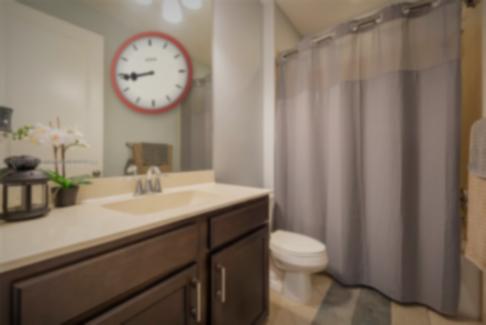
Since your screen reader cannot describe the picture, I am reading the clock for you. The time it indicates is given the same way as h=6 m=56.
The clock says h=8 m=44
